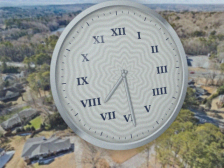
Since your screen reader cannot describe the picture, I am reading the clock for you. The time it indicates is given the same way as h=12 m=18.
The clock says h=7 m=29
